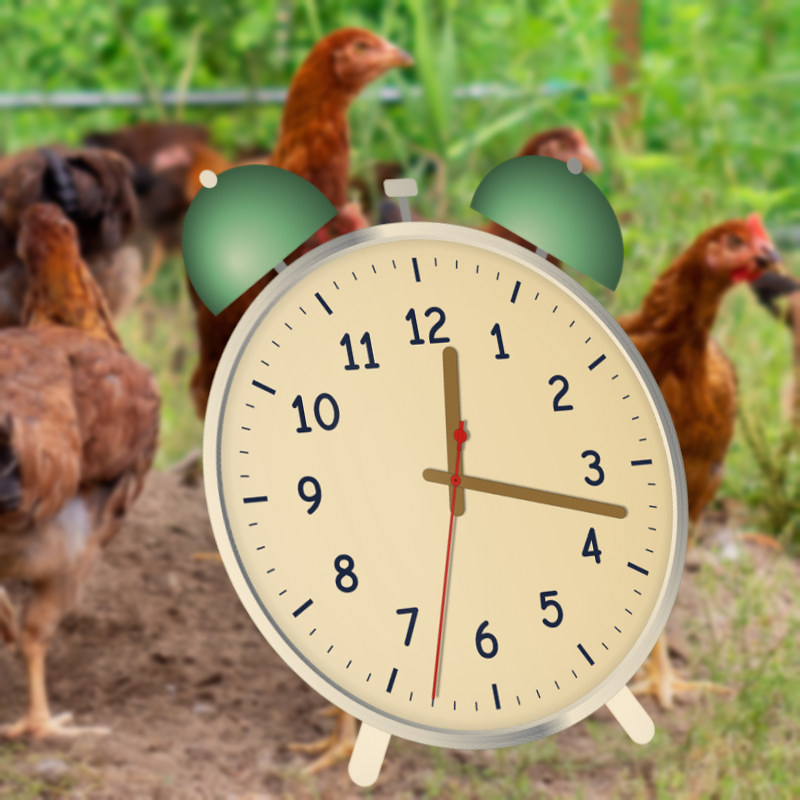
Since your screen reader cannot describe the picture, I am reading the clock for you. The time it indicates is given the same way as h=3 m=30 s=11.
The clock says h=12 m=17 s=33
